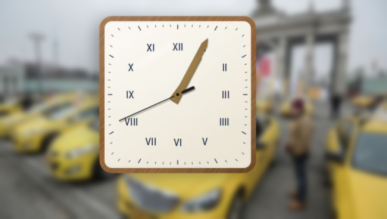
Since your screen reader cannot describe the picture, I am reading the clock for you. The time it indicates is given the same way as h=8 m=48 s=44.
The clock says h=1 m=4 s=41
